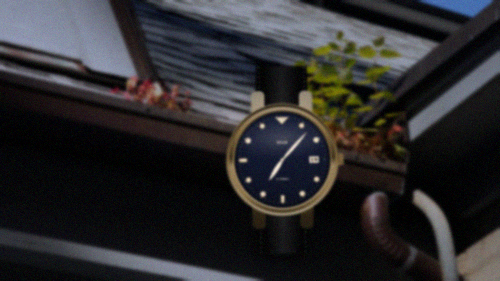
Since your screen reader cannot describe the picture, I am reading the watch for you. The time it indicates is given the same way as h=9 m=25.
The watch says h=7 m=7
